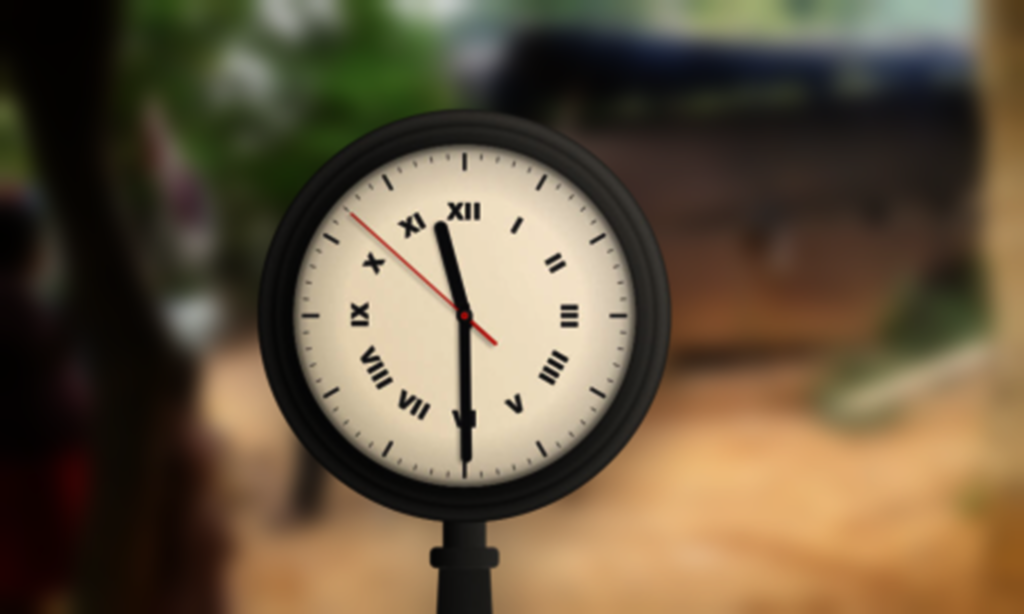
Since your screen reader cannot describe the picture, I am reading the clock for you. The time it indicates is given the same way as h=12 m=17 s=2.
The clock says h=11 m=29 s=52
